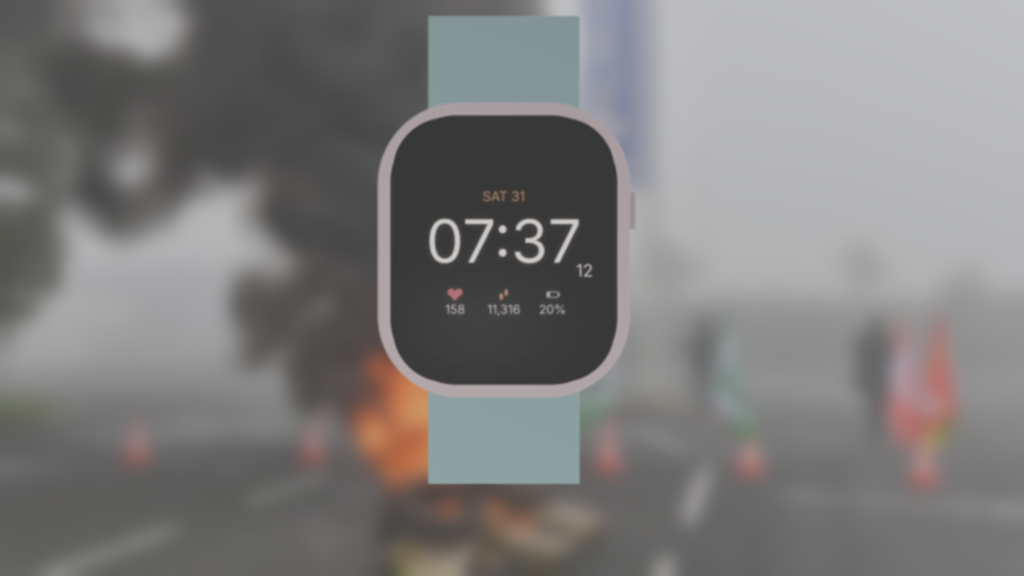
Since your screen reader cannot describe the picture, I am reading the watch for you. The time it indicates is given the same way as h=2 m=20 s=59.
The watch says h=7 m=37 s=12
